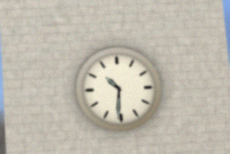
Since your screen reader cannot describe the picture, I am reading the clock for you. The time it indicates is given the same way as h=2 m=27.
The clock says h=10 m=31
